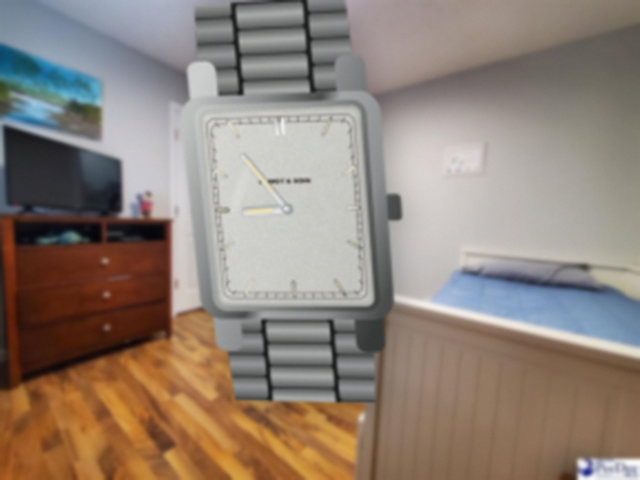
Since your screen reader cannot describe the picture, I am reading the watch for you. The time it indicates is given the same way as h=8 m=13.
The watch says h=8 m=54
